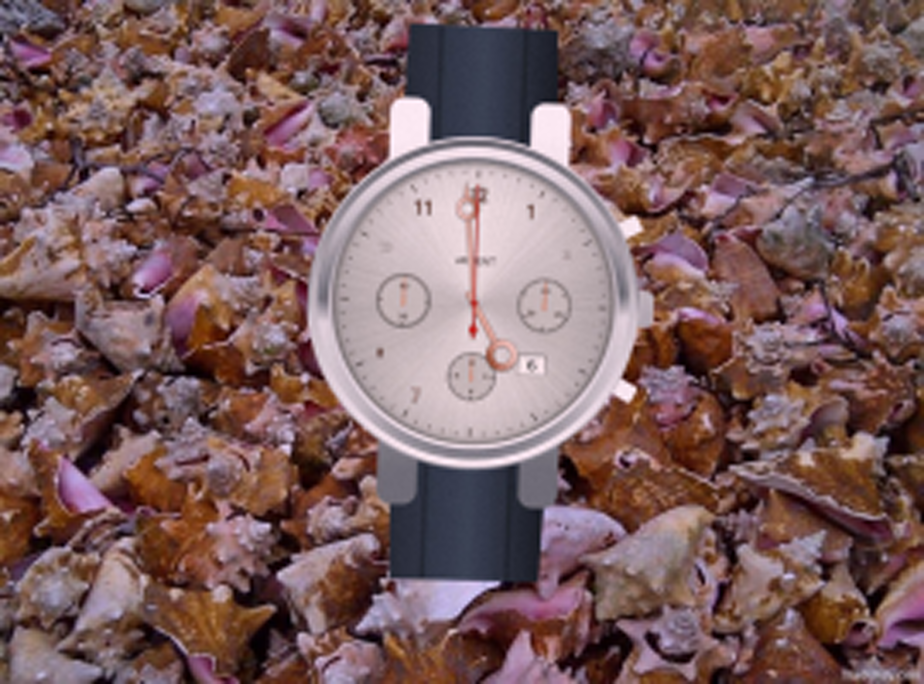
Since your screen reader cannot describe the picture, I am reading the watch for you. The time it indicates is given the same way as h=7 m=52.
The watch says h=4 m=59
